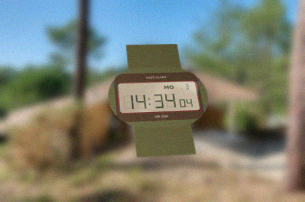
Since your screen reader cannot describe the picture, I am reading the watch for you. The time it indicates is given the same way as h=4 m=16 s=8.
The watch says h=14 m=34 s=4
